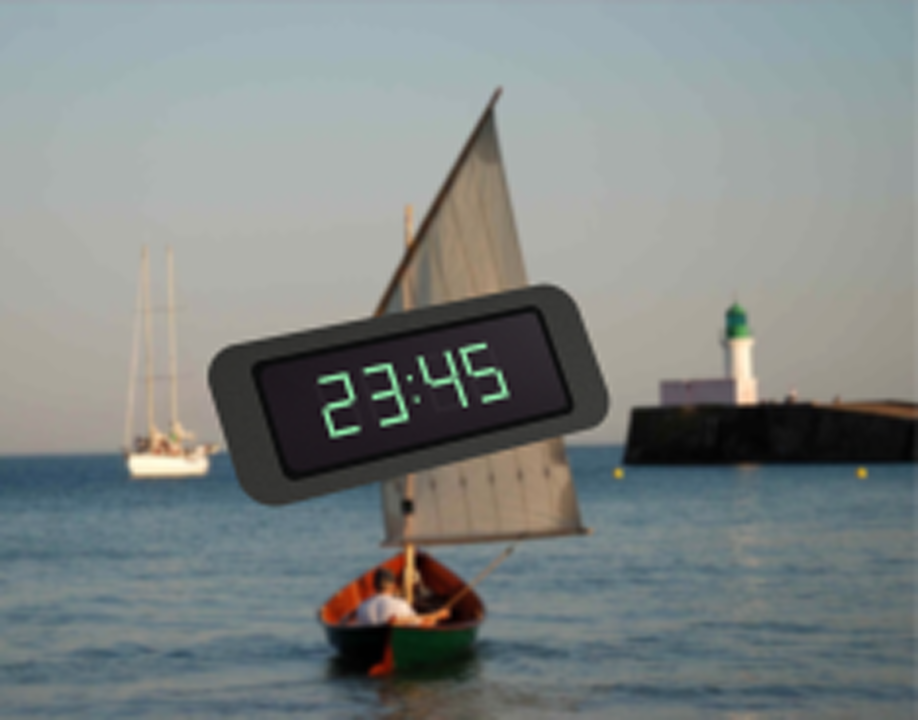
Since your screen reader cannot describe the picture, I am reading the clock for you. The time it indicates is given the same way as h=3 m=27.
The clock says h=23 m=45
